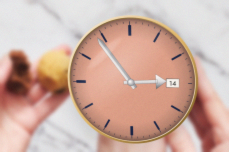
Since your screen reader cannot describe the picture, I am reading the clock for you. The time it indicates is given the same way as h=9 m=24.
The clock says h=2 m=54
